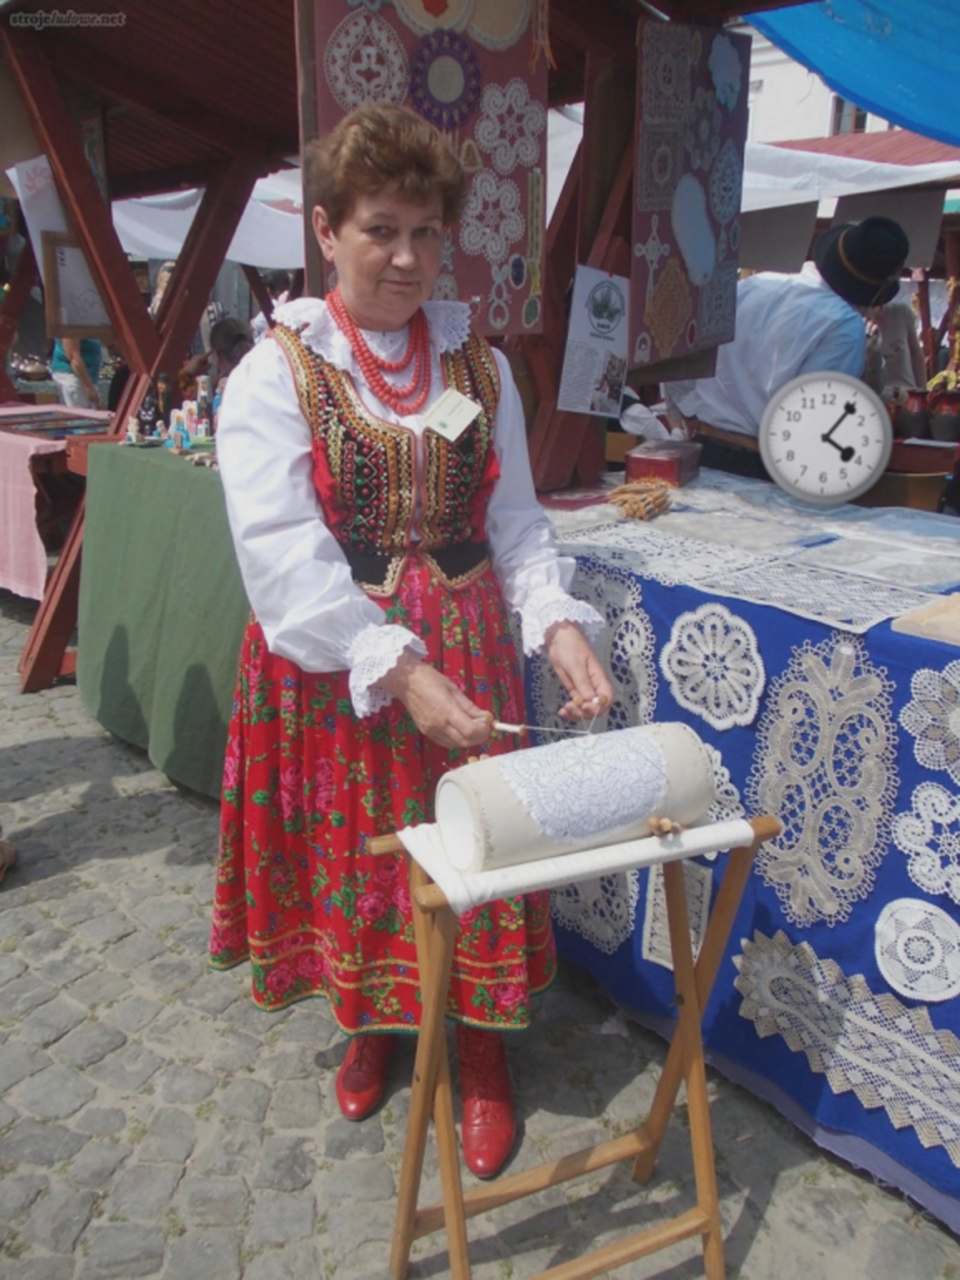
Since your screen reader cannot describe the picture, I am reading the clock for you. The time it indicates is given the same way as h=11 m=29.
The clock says h=4 m=6
